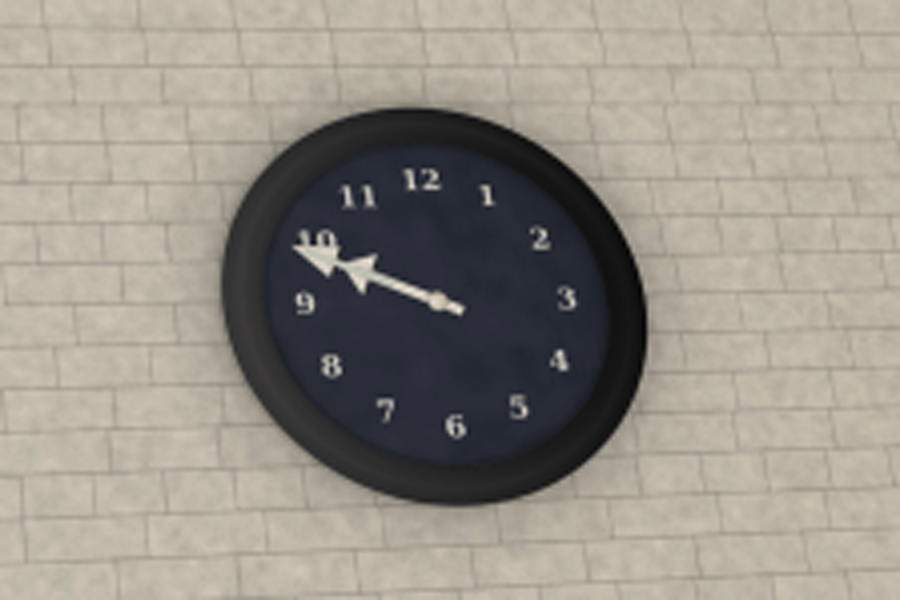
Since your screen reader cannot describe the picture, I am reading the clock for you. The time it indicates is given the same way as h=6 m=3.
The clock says h=9 m=49
